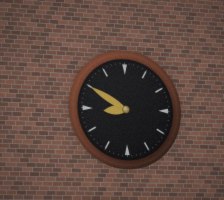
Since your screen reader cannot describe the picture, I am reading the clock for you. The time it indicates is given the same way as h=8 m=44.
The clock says h=8 m=50
